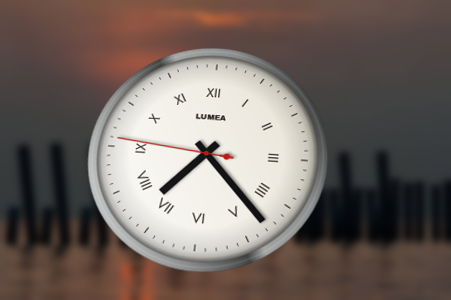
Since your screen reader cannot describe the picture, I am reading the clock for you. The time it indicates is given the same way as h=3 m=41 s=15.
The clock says h=7 m=22 s=46
